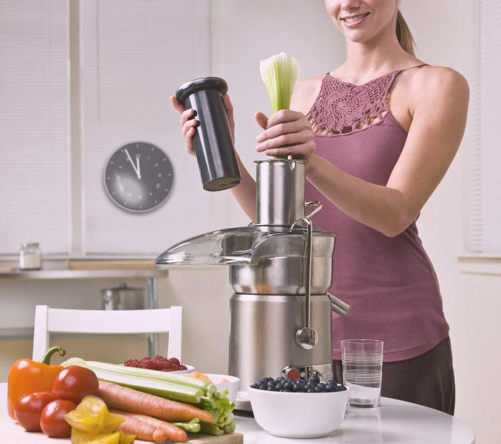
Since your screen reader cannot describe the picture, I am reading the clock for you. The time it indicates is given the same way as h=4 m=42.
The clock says h=11 m=56
